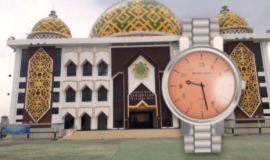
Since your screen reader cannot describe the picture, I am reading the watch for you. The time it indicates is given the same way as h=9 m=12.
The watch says h=9 m=28
